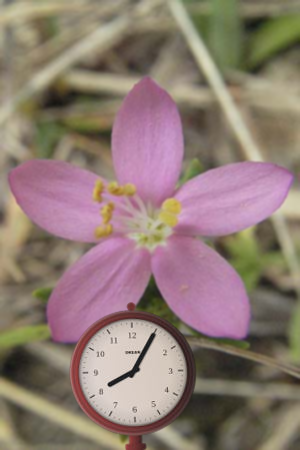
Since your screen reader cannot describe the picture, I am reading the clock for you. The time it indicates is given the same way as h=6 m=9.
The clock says h=8 m=5
